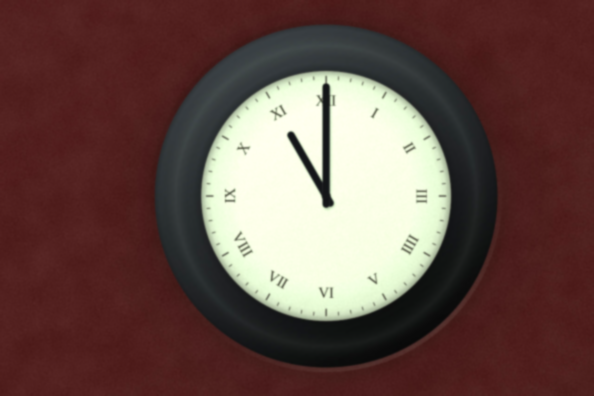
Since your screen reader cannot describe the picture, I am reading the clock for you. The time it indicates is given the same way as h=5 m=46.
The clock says h=11 m=0
